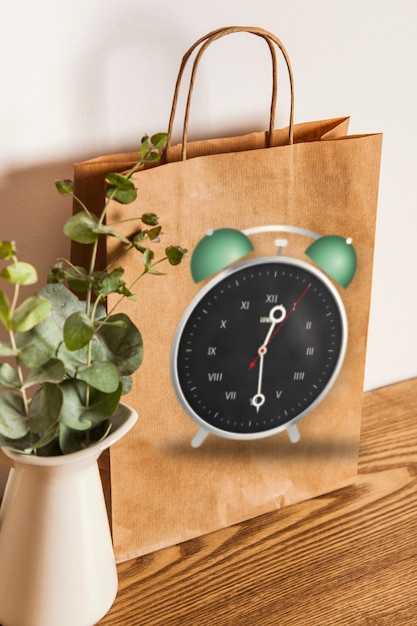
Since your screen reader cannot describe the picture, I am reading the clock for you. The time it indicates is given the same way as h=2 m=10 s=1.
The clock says h=12 m=29 s=5
